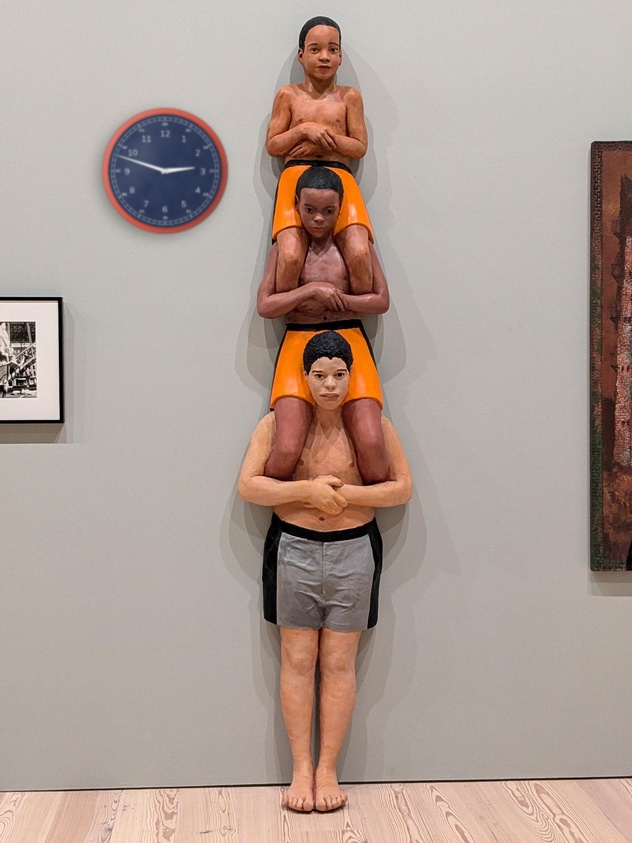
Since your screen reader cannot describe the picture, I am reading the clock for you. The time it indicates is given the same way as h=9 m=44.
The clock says h=2 m=48
